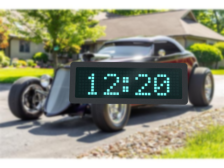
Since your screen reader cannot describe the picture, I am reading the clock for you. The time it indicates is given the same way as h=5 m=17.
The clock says h=12 m=20
